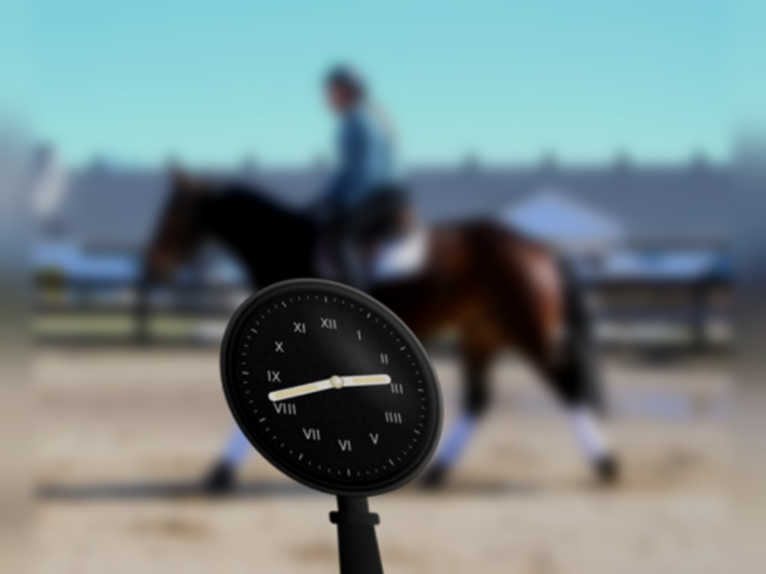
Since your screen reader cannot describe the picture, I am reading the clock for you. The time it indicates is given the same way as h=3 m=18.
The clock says h=2 m=42
